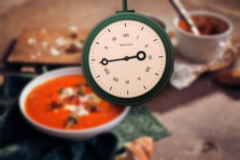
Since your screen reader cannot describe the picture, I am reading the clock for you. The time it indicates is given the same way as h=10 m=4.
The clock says h=2 m=44
